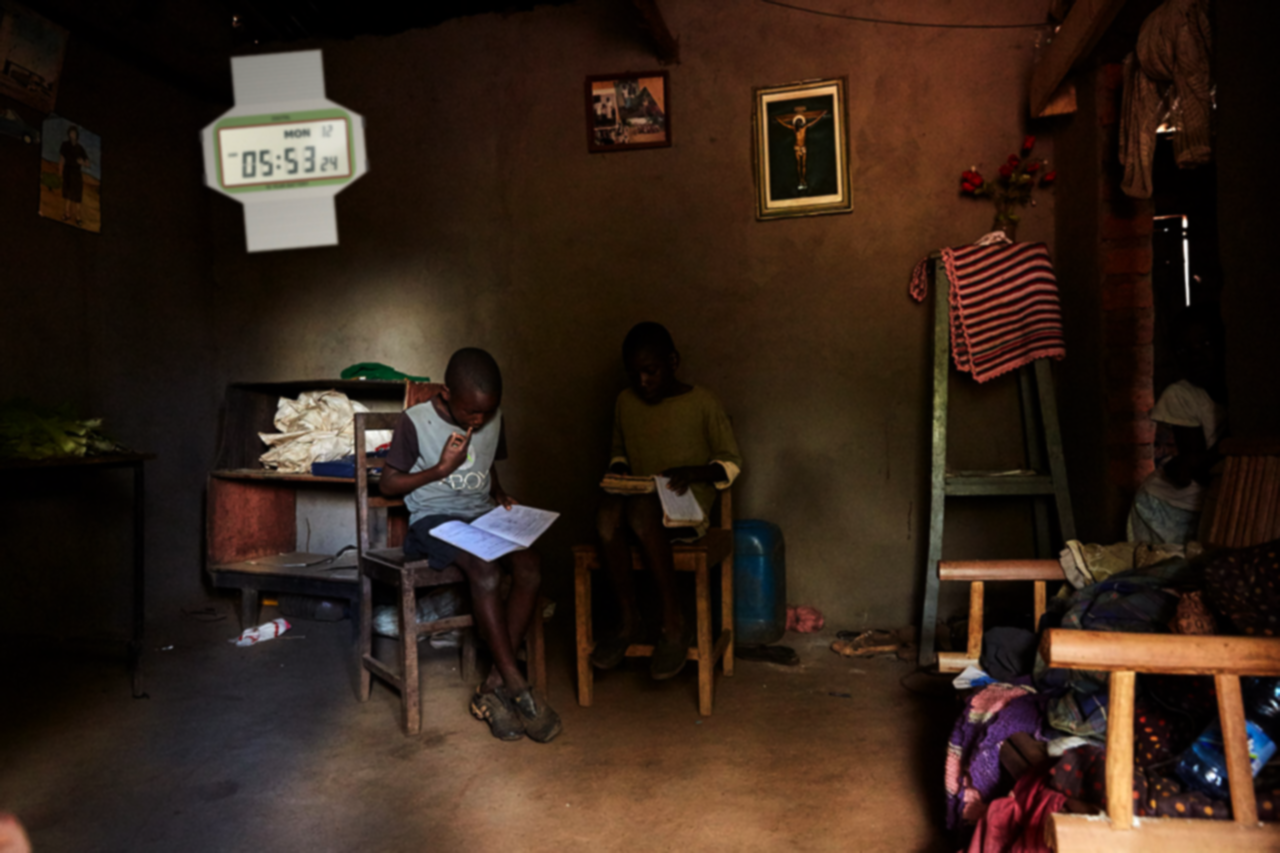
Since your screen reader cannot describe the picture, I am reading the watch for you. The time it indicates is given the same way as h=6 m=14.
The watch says h=5 m=53
